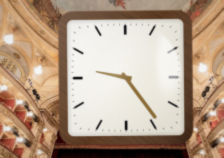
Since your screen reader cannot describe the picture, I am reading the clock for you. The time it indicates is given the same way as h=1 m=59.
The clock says h=9 m=24
